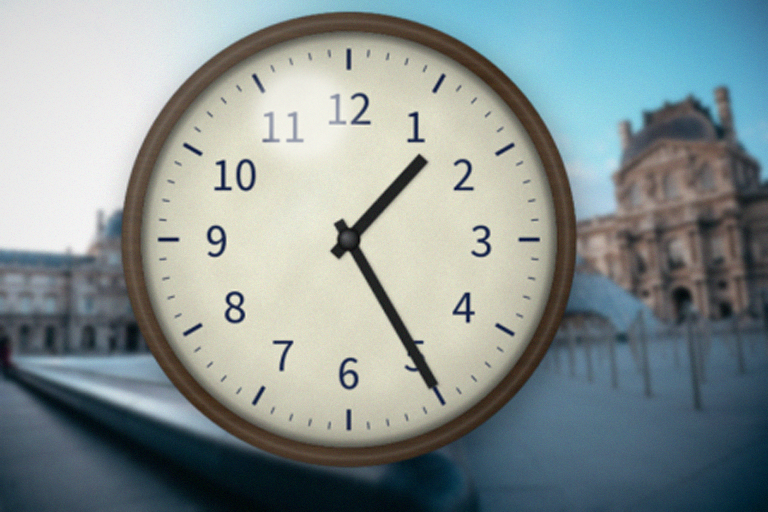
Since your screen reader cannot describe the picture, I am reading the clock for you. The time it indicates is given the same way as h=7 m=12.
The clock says h=1 m=25
